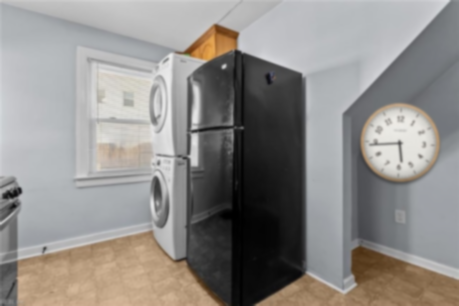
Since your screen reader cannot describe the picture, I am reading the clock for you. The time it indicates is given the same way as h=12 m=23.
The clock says h=5 m=44
